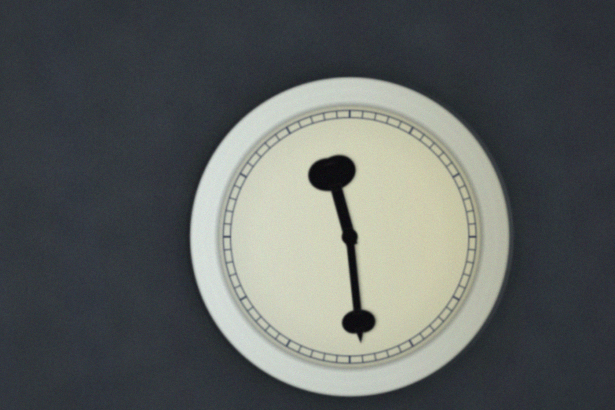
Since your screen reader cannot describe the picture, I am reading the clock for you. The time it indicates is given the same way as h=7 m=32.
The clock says h=11 m=29
